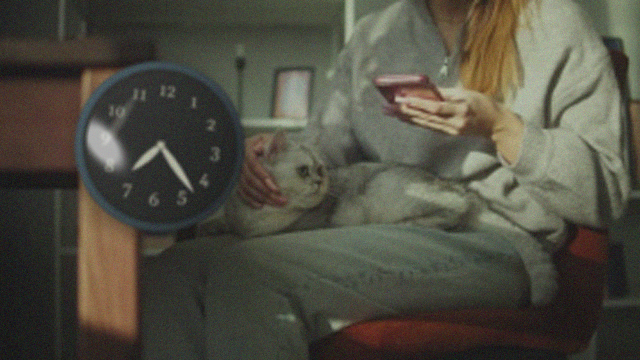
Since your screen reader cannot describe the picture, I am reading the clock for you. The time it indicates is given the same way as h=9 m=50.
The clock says h=7 m=23
